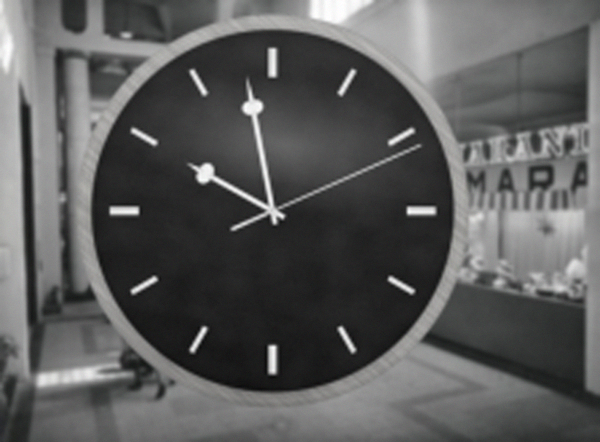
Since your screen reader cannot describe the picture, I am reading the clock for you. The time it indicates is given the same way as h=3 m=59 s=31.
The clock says h=9 m=58 s=11
